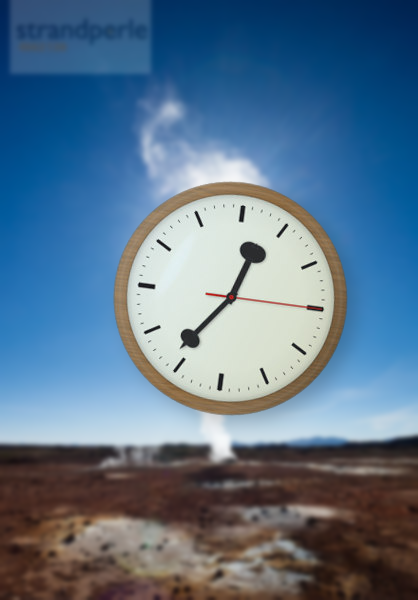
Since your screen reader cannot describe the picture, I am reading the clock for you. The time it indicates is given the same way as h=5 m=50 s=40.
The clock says h=12 m=36 s=15
